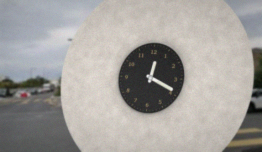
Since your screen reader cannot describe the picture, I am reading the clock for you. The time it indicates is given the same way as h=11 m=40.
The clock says h=12 m=19
